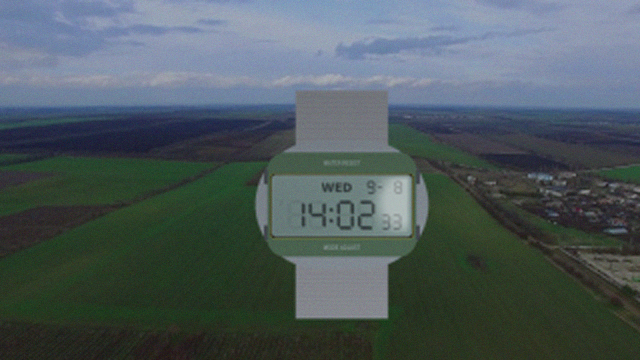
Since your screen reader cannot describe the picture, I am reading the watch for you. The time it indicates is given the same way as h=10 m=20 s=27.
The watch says h=14 m=2 s=33
